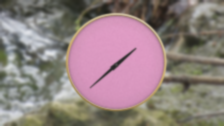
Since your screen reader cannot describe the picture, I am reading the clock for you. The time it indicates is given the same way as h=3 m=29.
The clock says h=1 m=38
